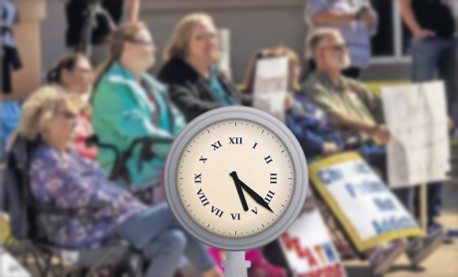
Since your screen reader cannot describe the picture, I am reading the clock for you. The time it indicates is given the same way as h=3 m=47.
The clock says h=5 m=22
